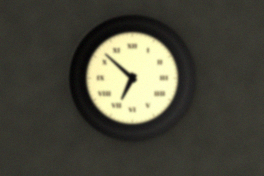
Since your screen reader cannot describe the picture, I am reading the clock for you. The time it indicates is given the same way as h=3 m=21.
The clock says h=6 m=52
